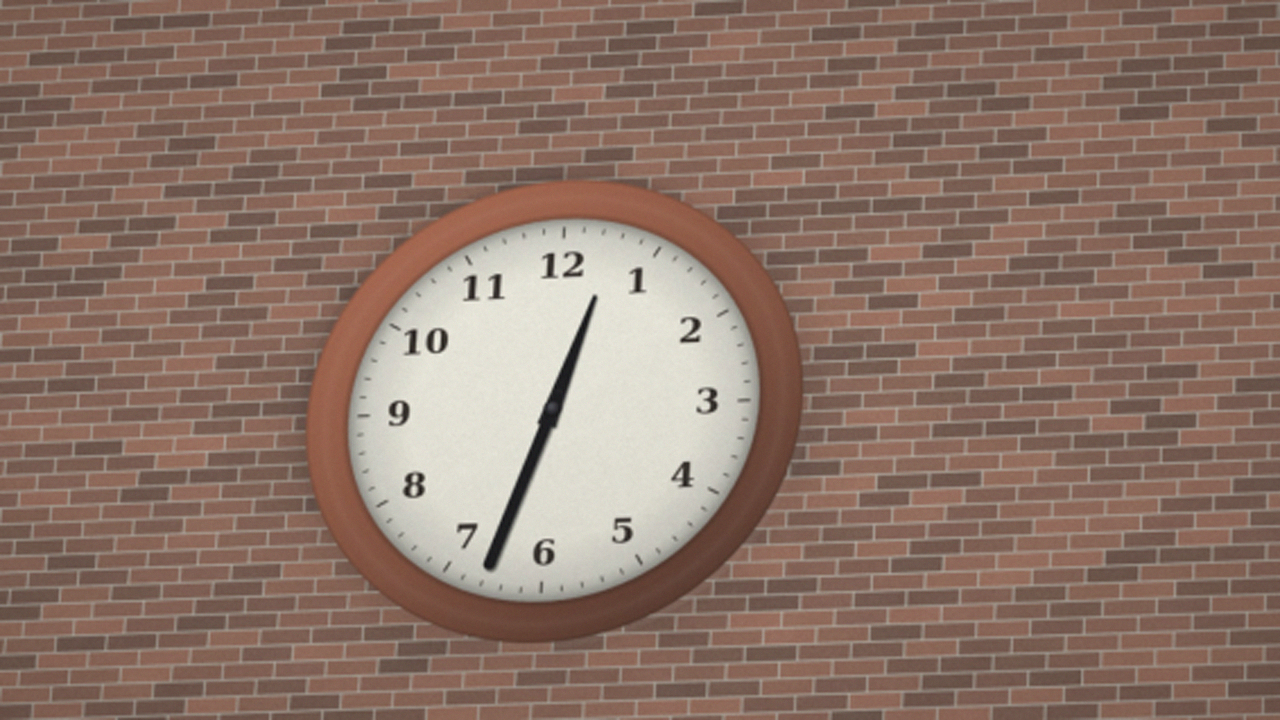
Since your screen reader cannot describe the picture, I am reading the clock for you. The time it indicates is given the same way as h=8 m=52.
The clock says h=12 m=33
